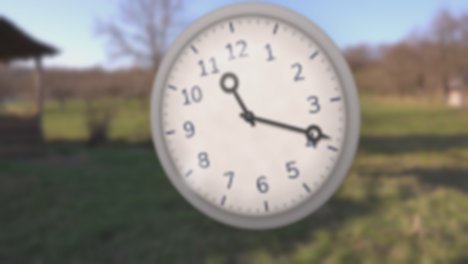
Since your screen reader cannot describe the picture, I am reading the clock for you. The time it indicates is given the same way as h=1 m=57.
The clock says h=11 m=19
